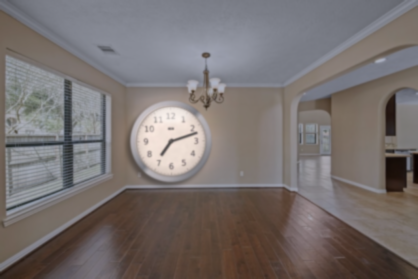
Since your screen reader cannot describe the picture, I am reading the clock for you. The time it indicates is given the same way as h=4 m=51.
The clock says h=7 m=12
